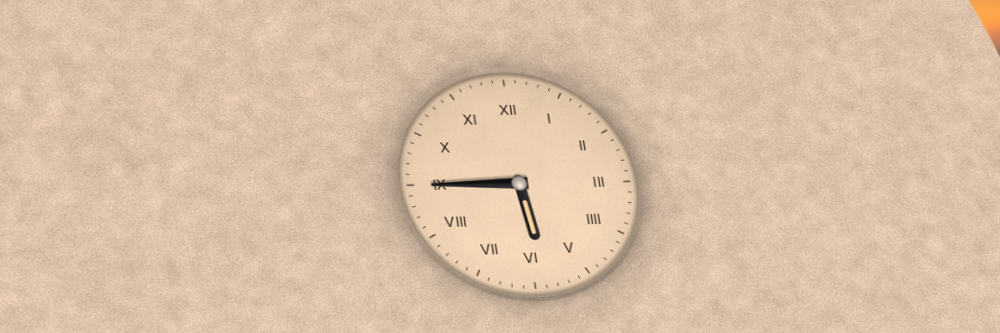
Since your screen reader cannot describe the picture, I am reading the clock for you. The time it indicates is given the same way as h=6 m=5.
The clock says h=5 m=45
